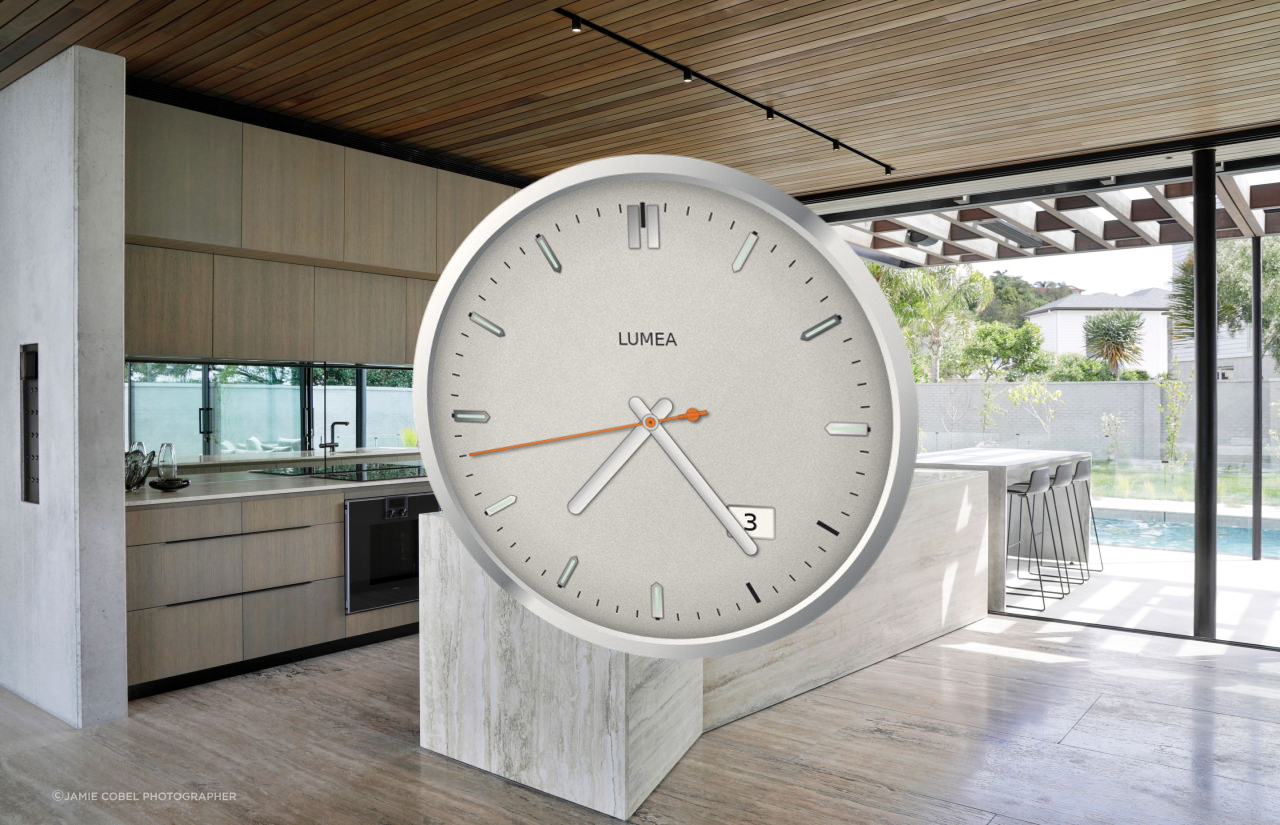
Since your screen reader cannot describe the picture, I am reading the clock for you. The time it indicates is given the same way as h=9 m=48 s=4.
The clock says h=7 m=23 s=43
